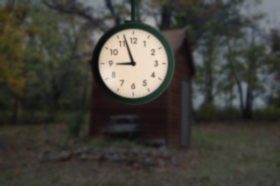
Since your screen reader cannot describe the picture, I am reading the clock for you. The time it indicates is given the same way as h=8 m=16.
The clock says h=8 m=57
